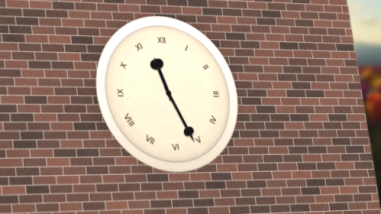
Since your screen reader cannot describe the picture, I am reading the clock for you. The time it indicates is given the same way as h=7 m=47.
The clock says h=11 m=26
